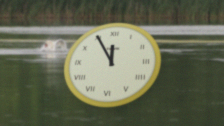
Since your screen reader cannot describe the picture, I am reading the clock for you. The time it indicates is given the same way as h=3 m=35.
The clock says h=11 m=55
